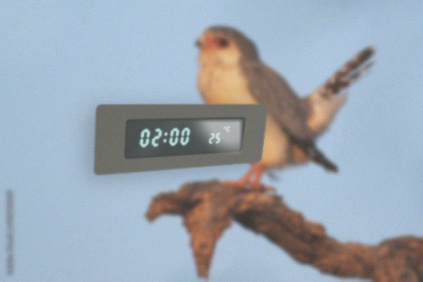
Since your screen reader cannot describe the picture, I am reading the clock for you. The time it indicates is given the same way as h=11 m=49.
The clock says h=2 m=0
